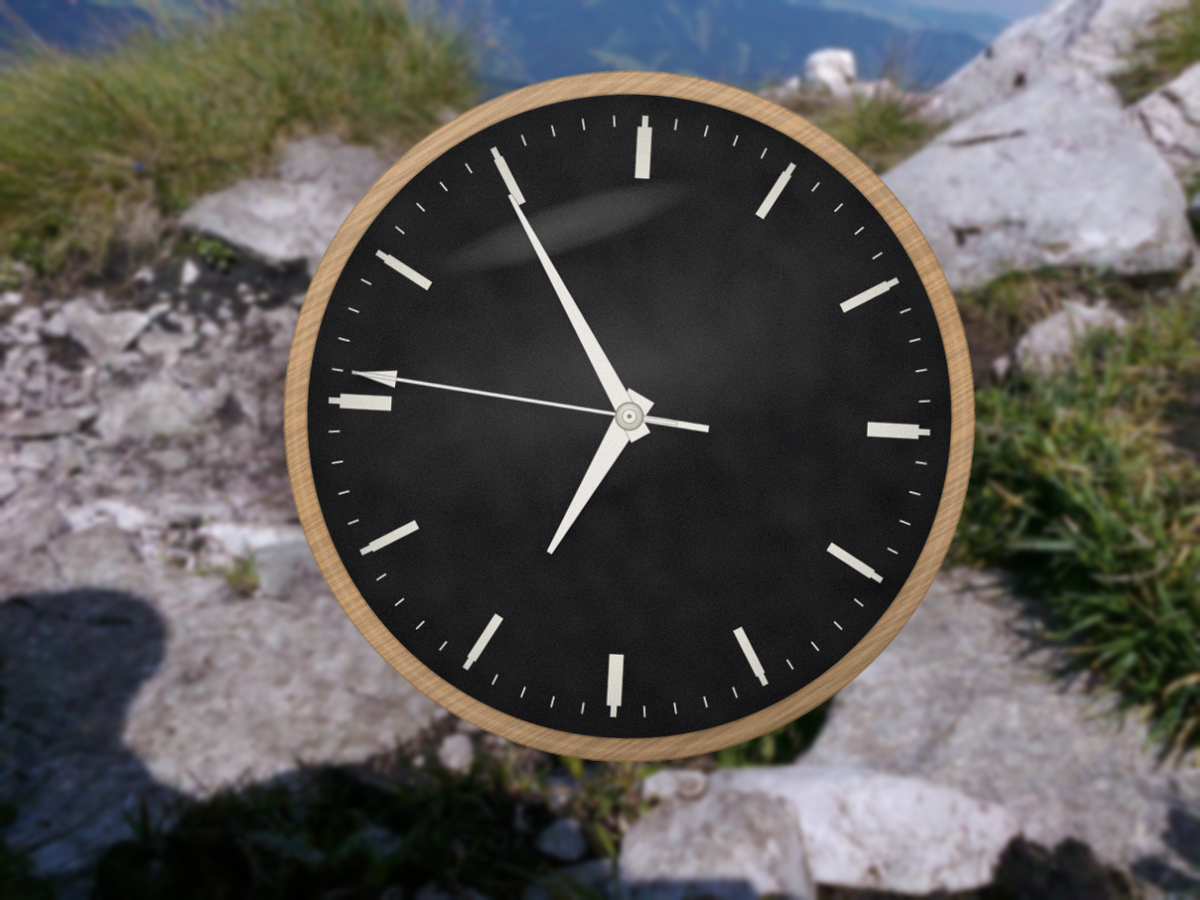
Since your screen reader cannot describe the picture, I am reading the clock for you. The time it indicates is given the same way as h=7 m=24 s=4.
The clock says h=6 m=54 s=46
